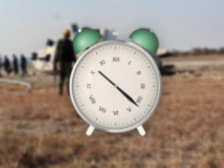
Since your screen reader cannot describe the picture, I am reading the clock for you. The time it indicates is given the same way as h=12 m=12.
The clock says h=10 m=22
